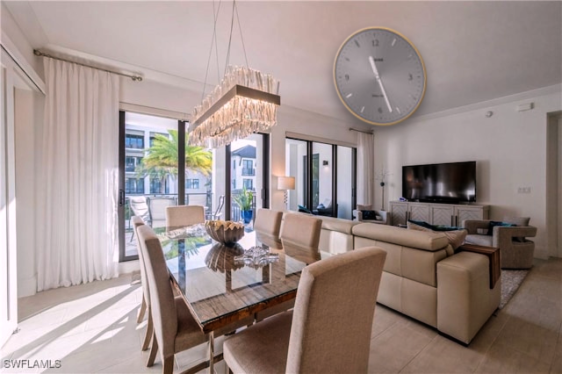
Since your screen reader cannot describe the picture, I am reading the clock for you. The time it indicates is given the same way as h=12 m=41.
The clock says h=11 m=27
